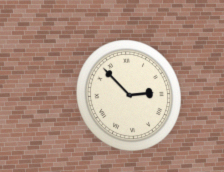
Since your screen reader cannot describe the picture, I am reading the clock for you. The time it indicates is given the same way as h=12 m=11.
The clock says h=2 m=53
